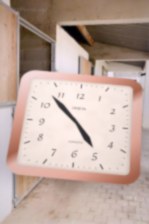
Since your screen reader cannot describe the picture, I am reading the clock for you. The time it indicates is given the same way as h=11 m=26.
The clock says h=4 m=53
